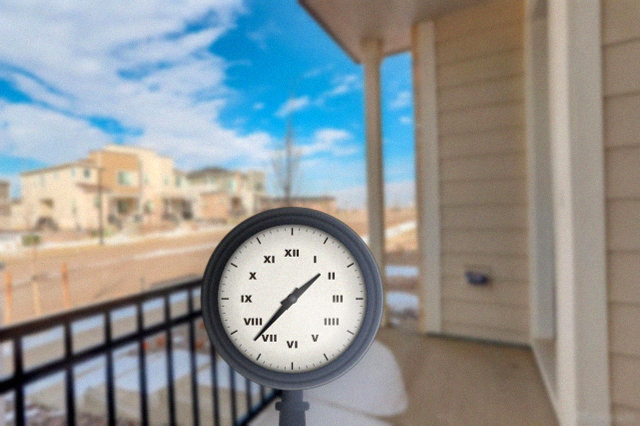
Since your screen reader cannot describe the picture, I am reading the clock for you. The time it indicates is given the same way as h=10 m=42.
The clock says h=1 m=37
